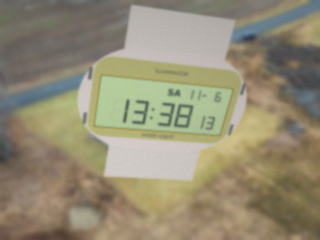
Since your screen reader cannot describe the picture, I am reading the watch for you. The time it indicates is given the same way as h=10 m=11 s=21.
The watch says h=13 m=38 s=13
